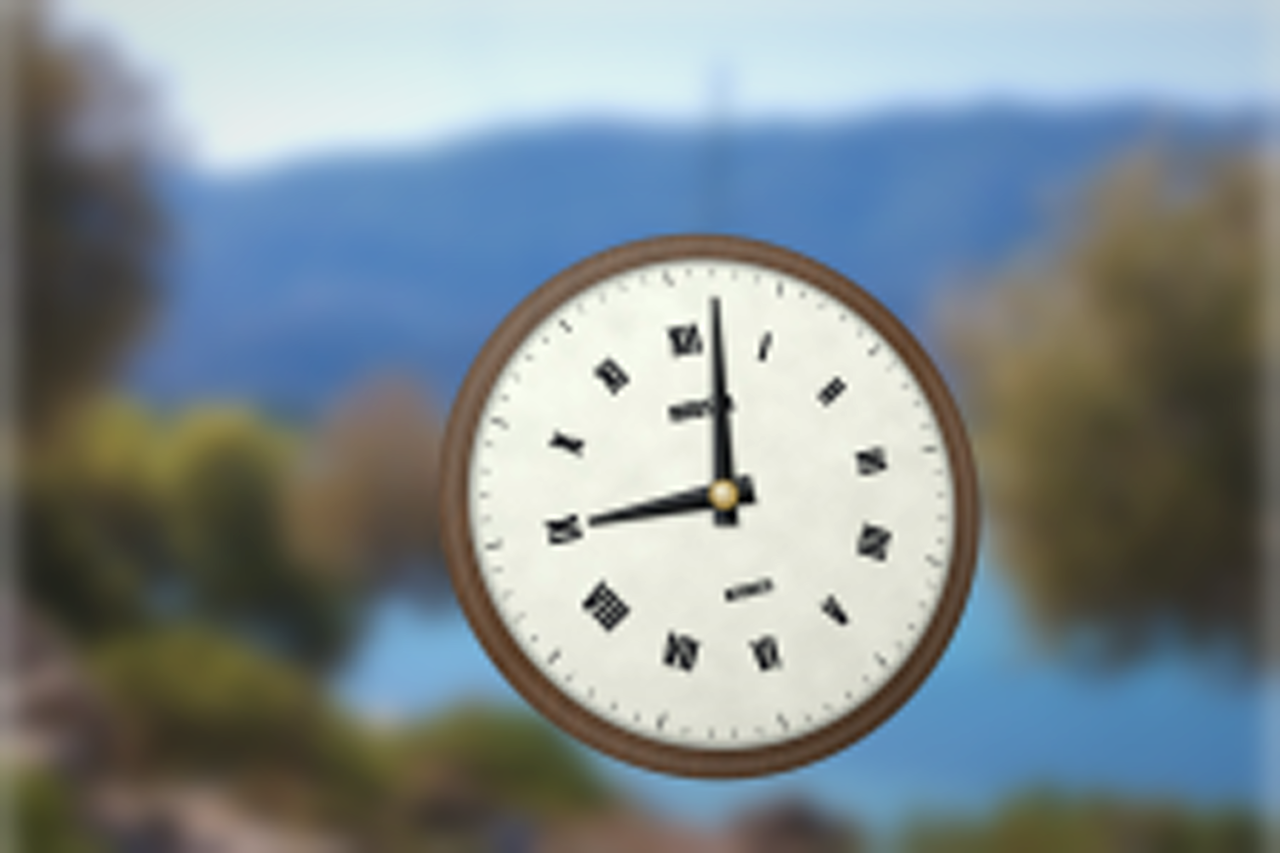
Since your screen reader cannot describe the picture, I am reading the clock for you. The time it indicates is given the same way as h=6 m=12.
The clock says h=9 m=2
